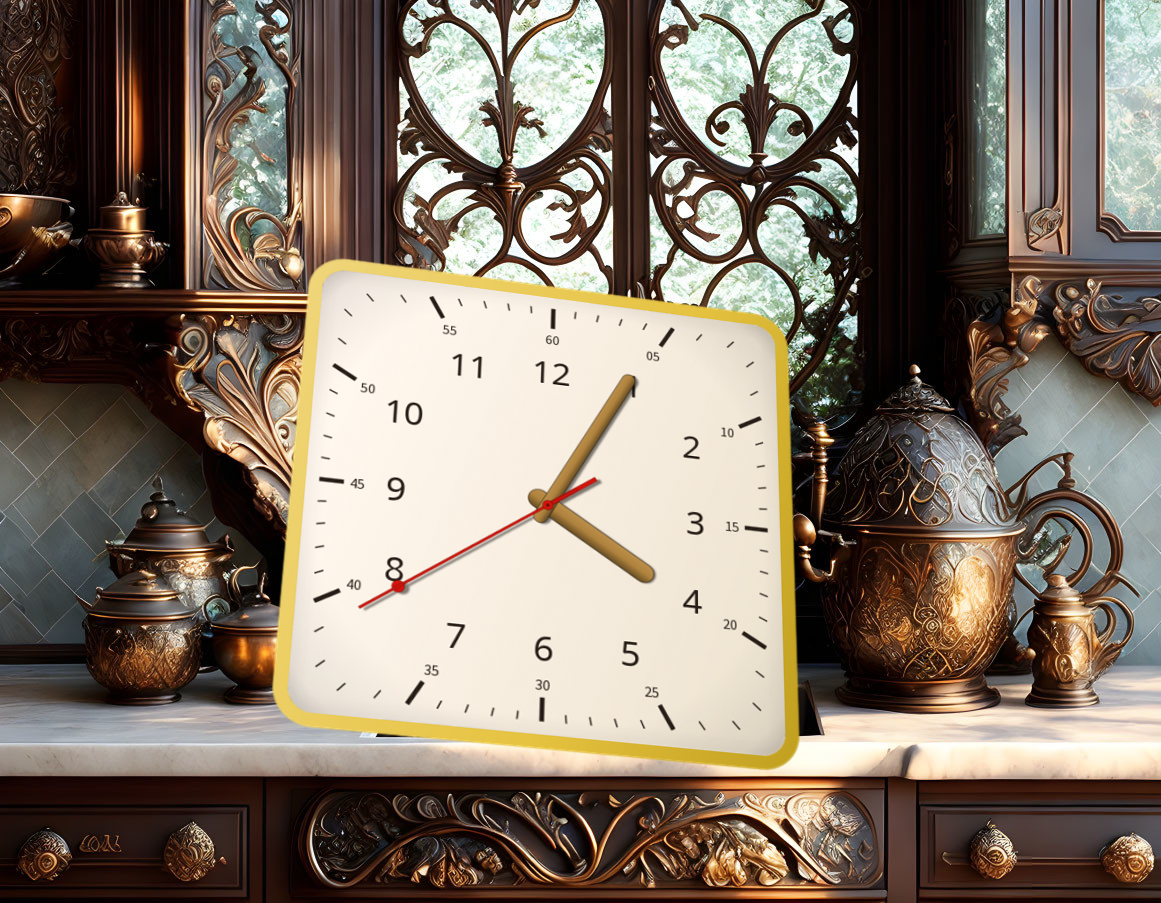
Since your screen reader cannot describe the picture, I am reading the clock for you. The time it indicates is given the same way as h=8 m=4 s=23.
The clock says h=4 m=4 s=39
